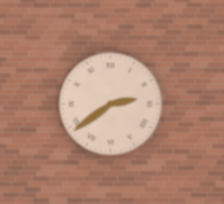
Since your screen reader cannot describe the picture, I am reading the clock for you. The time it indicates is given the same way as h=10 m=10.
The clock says h=2 m=39
